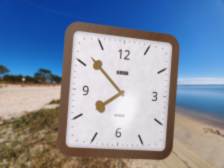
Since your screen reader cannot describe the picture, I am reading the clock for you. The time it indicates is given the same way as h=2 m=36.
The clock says h=7 m=52
